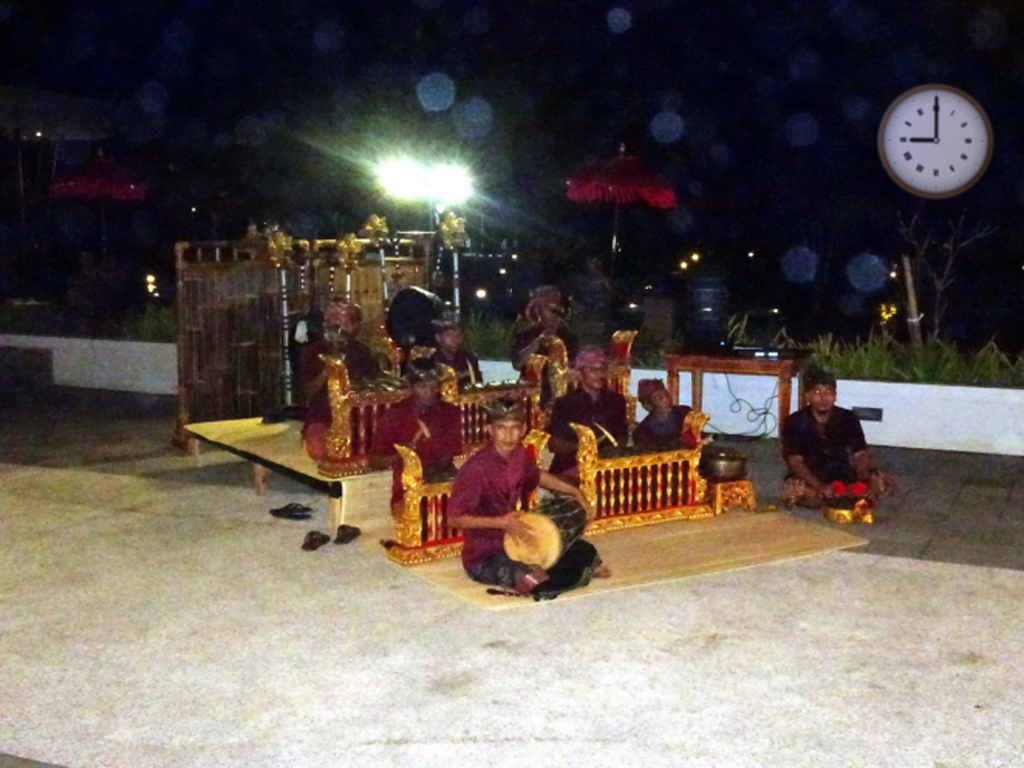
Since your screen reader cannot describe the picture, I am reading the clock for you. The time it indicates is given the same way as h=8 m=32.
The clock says h=9 m=0
